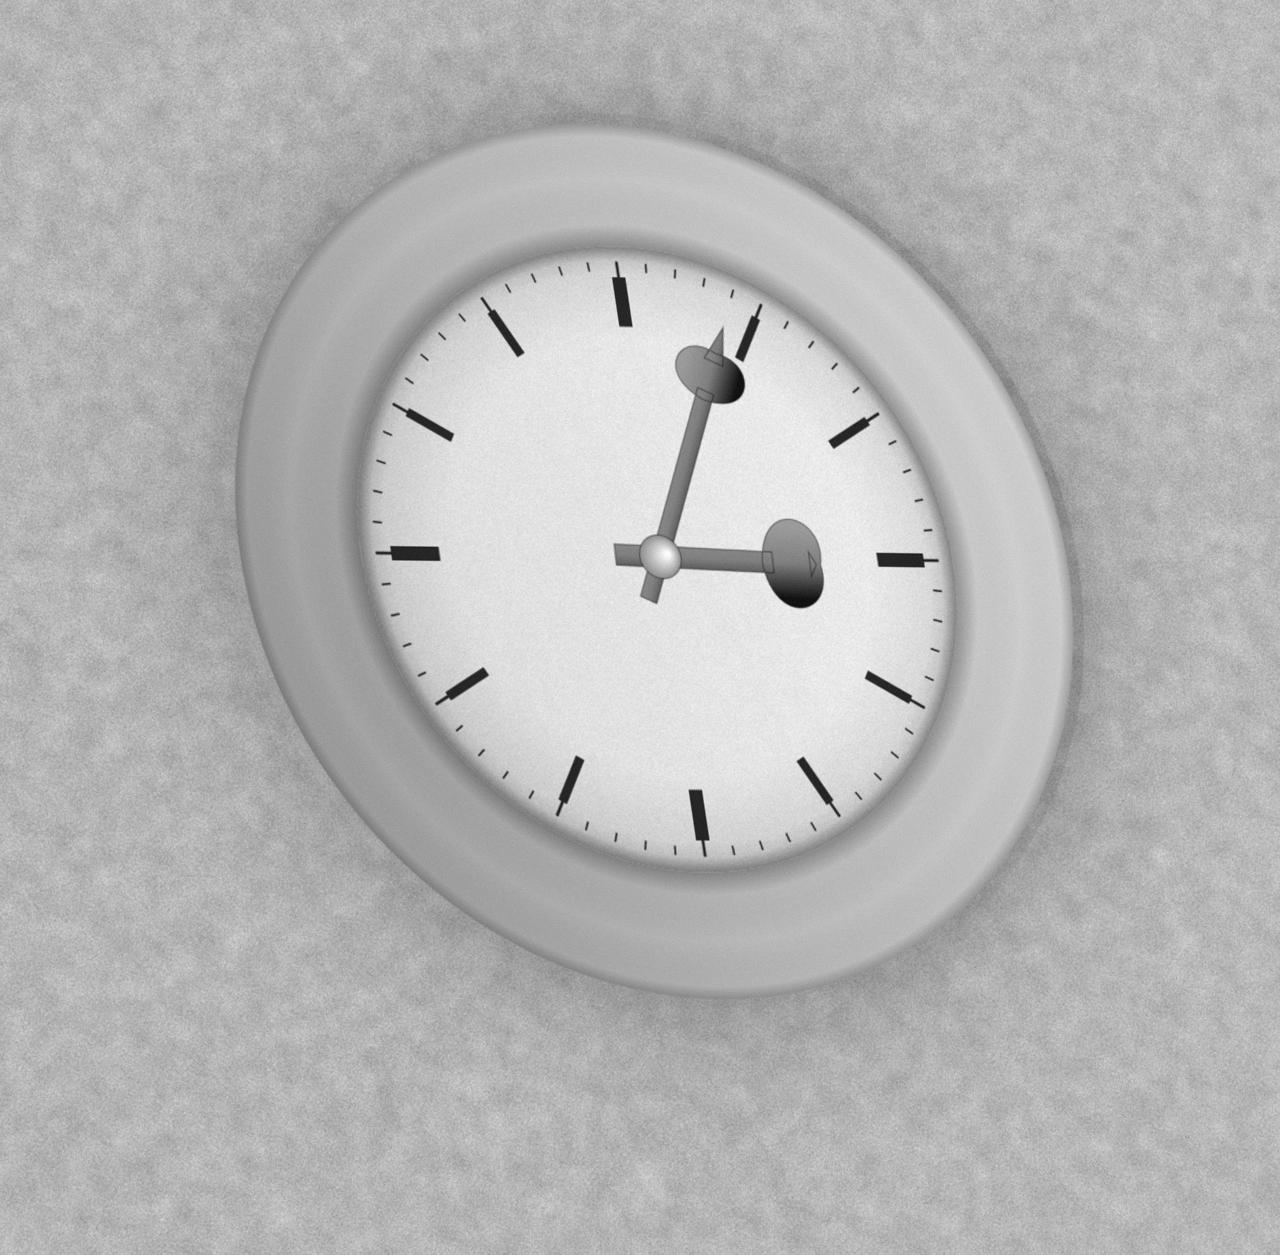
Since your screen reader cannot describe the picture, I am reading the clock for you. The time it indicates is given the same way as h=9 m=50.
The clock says h=3 m=4
